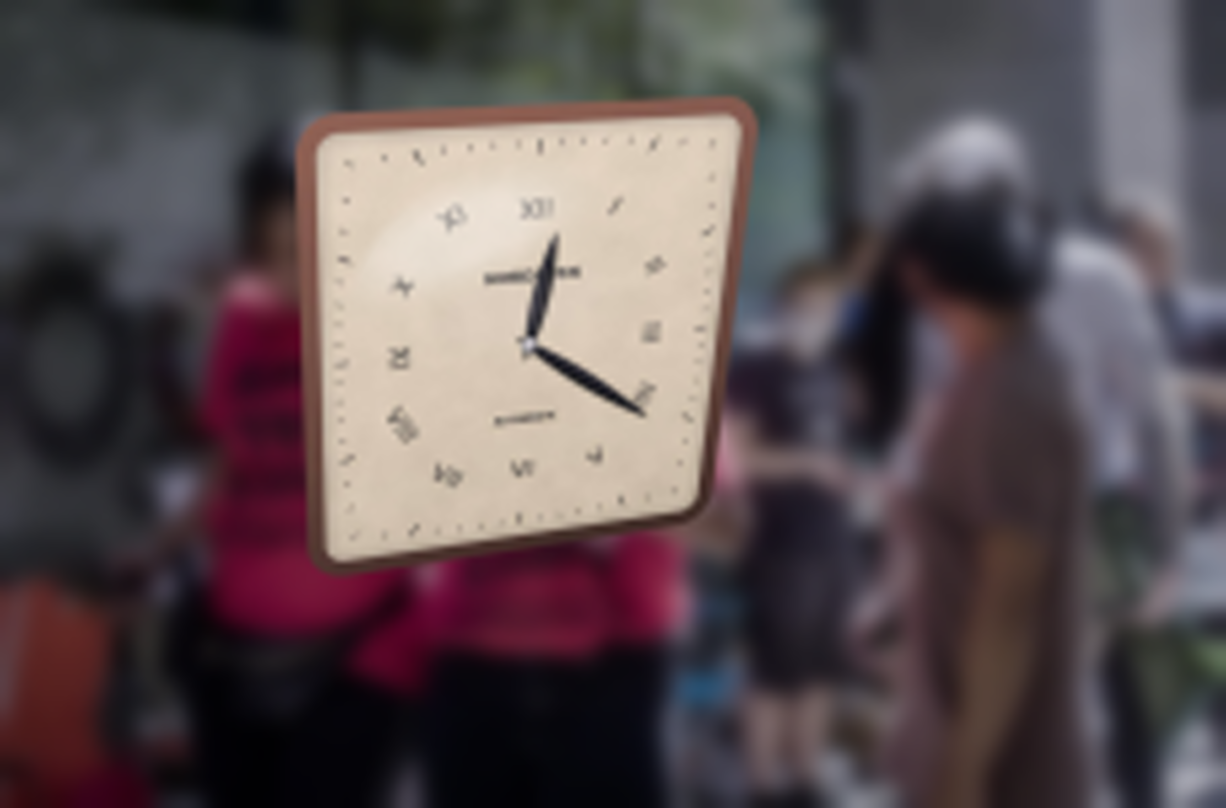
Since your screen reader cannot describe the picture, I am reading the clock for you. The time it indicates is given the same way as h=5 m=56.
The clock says h=12 m=21
